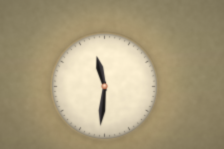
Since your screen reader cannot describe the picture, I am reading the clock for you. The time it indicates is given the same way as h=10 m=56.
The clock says h=11 m=31
